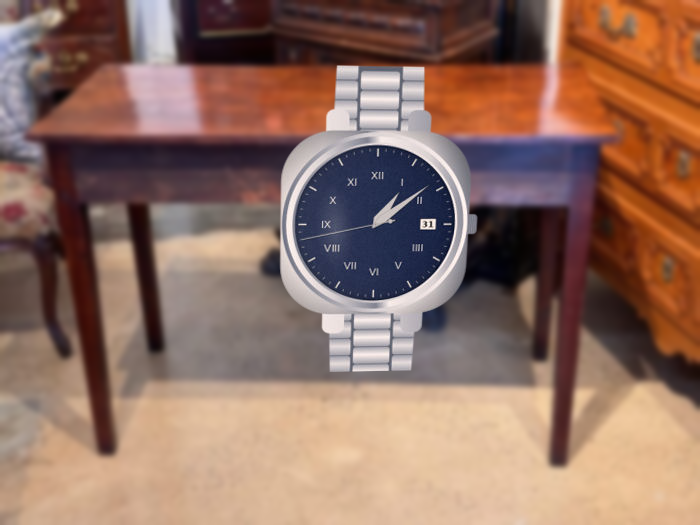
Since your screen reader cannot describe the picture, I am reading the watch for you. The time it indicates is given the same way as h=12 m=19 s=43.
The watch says h=1 m=8 s=43
